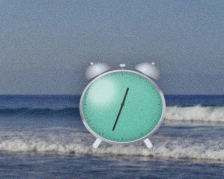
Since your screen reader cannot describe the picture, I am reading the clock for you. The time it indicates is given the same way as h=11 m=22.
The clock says h=12 m=33
